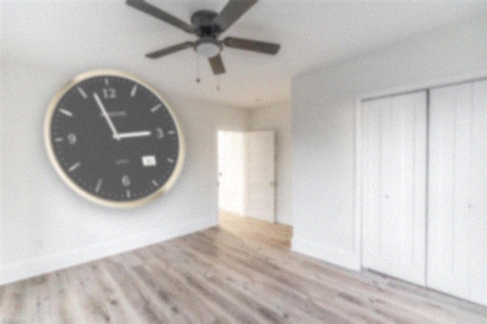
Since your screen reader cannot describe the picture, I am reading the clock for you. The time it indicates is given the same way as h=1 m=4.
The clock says h=2 m=57
